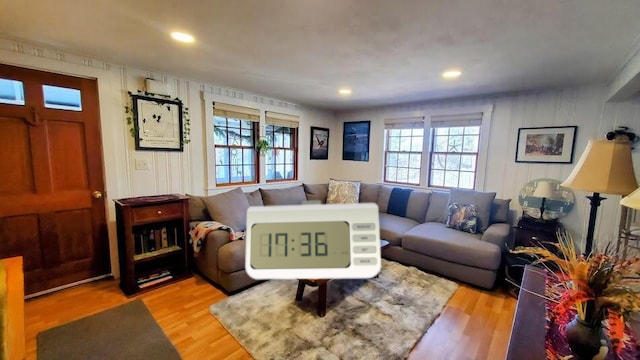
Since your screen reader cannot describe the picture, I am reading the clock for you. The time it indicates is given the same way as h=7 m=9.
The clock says h=17 m=36
